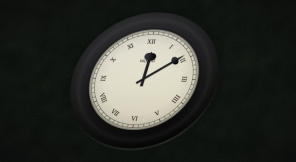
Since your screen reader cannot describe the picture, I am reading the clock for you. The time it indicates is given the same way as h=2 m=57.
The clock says h=12 m=9
